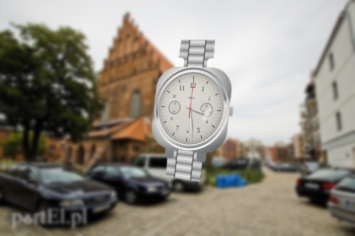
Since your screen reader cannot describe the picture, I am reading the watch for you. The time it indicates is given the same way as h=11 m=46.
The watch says h=3 m=28
